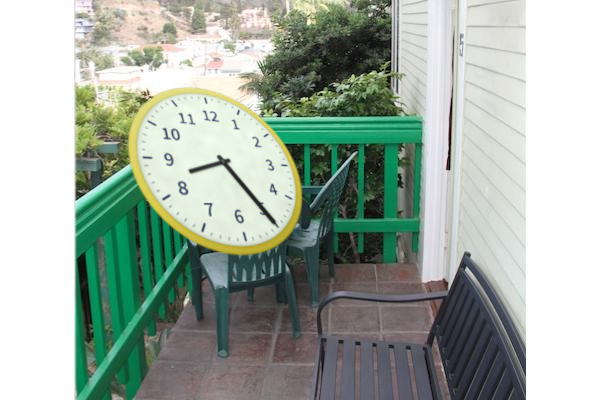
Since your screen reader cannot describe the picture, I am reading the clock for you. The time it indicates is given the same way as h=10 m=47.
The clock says h=8 m=25
